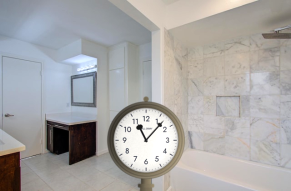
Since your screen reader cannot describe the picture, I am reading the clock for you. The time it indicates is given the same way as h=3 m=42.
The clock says h=11 m=7
